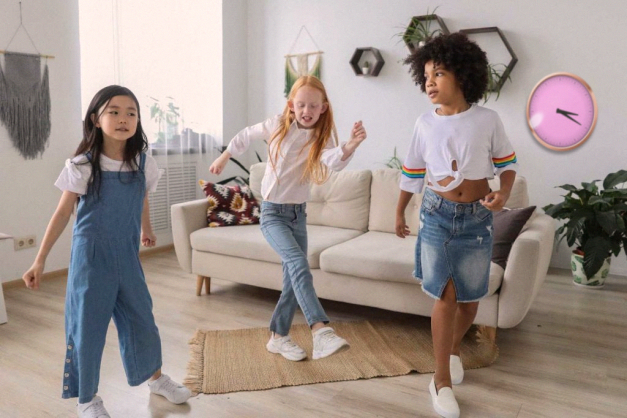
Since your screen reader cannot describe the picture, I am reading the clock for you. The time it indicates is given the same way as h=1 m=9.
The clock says h=3 m=20
